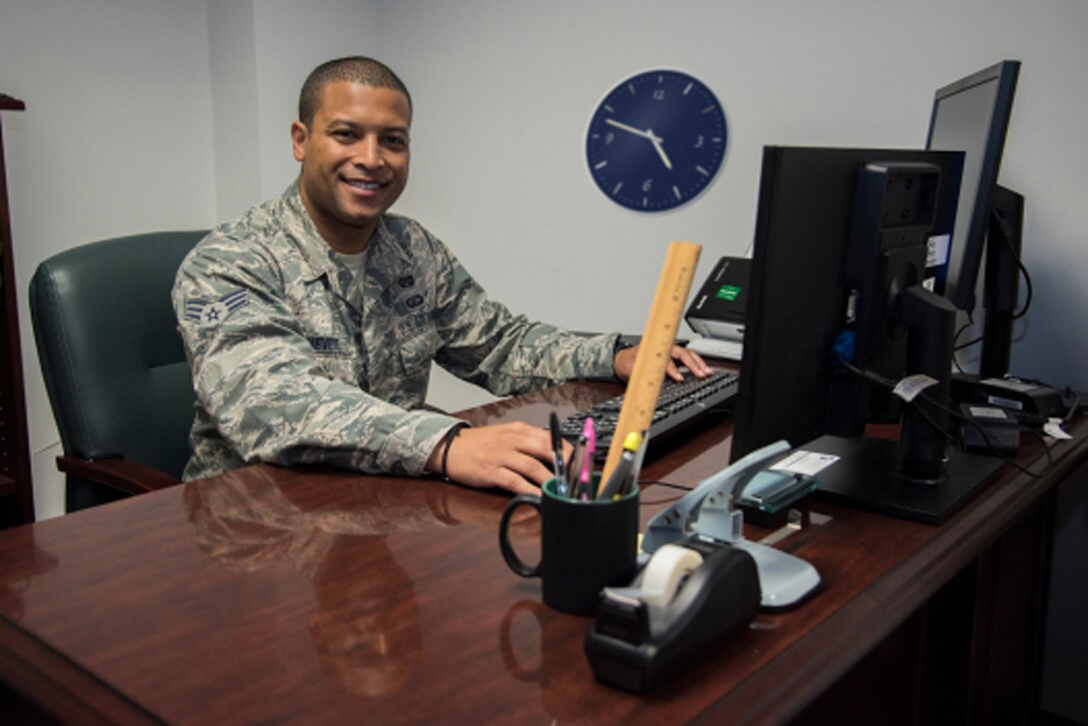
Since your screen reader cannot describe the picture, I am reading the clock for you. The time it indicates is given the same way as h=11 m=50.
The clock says h=4 m=48
